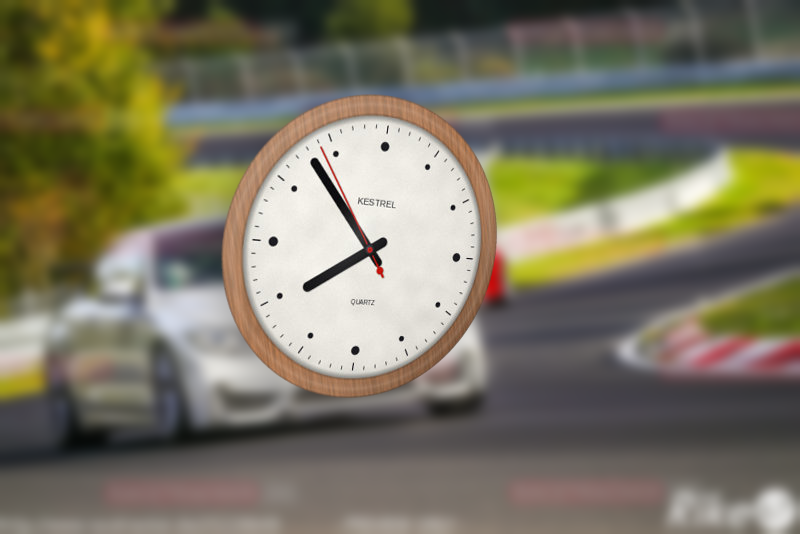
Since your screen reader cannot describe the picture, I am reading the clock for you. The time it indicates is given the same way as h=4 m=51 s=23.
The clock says h=7 m=52 s=54
